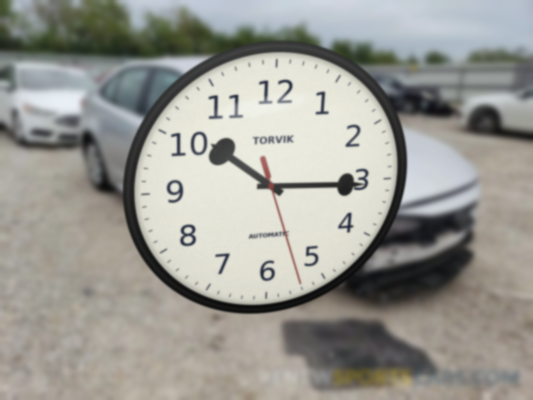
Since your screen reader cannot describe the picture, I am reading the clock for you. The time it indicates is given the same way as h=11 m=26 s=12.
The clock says h=10 m=15 s=27
